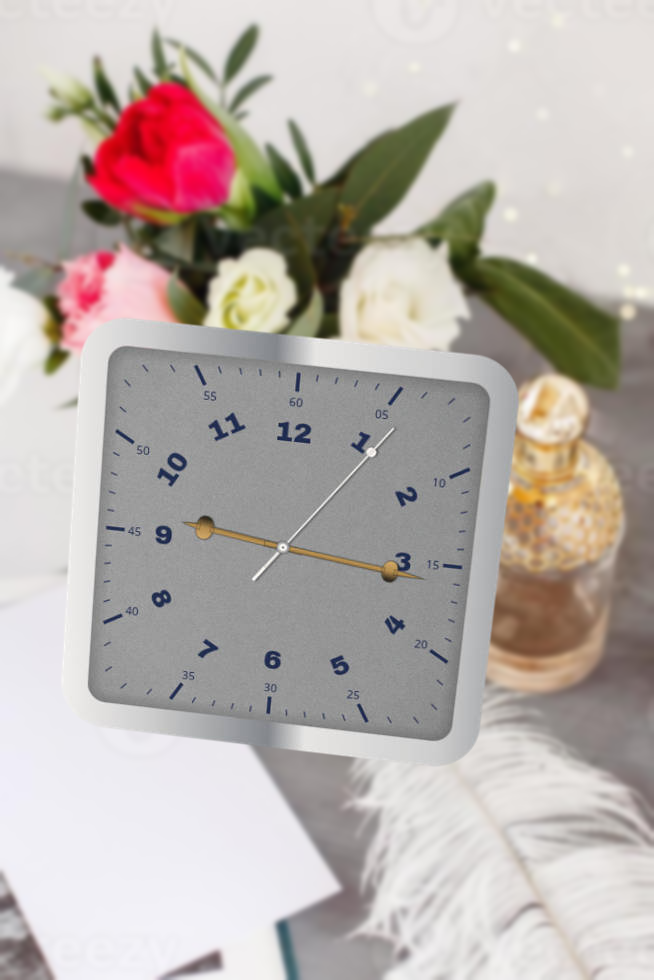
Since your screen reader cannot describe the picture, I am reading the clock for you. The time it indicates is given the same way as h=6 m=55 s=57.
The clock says h=9 m=16 s=6
